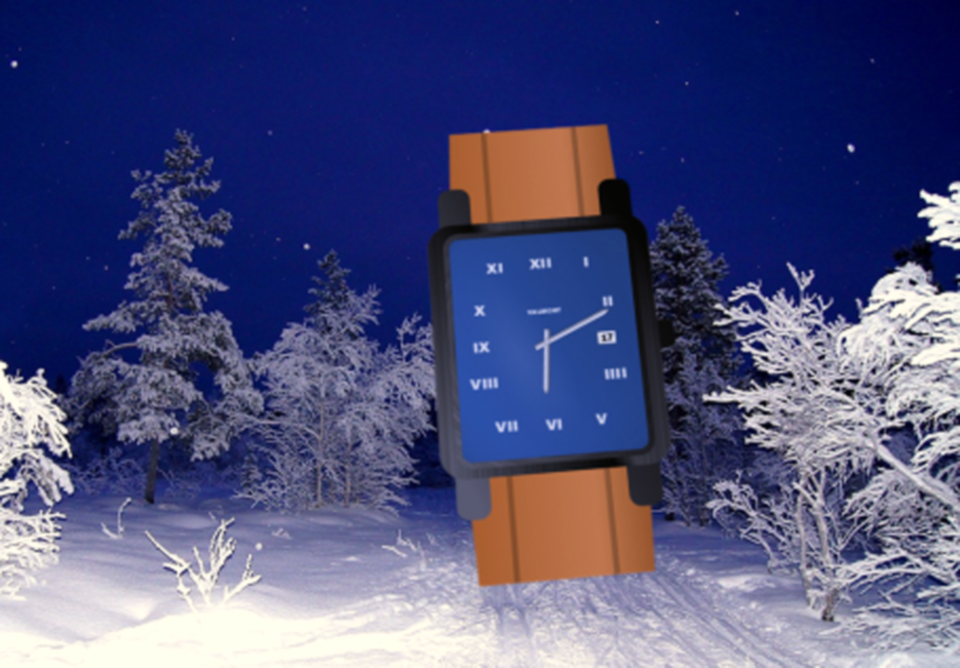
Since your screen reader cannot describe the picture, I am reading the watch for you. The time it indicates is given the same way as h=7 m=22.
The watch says h=6 m=11
